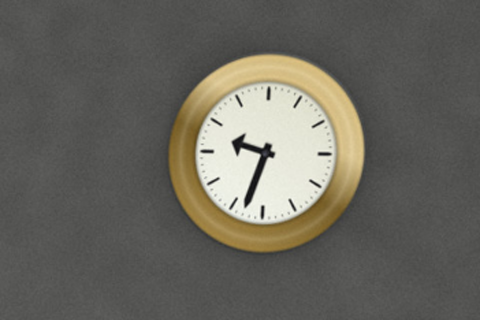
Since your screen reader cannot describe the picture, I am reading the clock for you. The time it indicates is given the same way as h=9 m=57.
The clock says h=9 m=33
